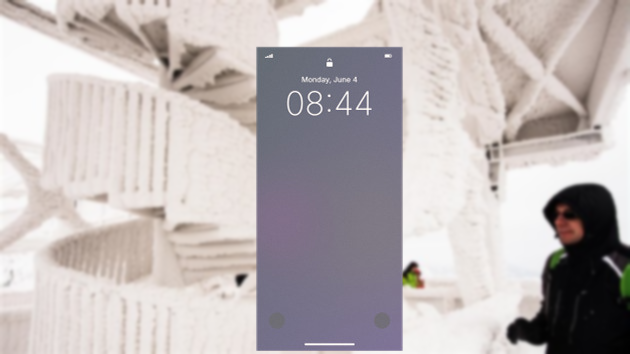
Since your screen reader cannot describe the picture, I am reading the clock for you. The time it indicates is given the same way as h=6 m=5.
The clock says h=8 m=44
